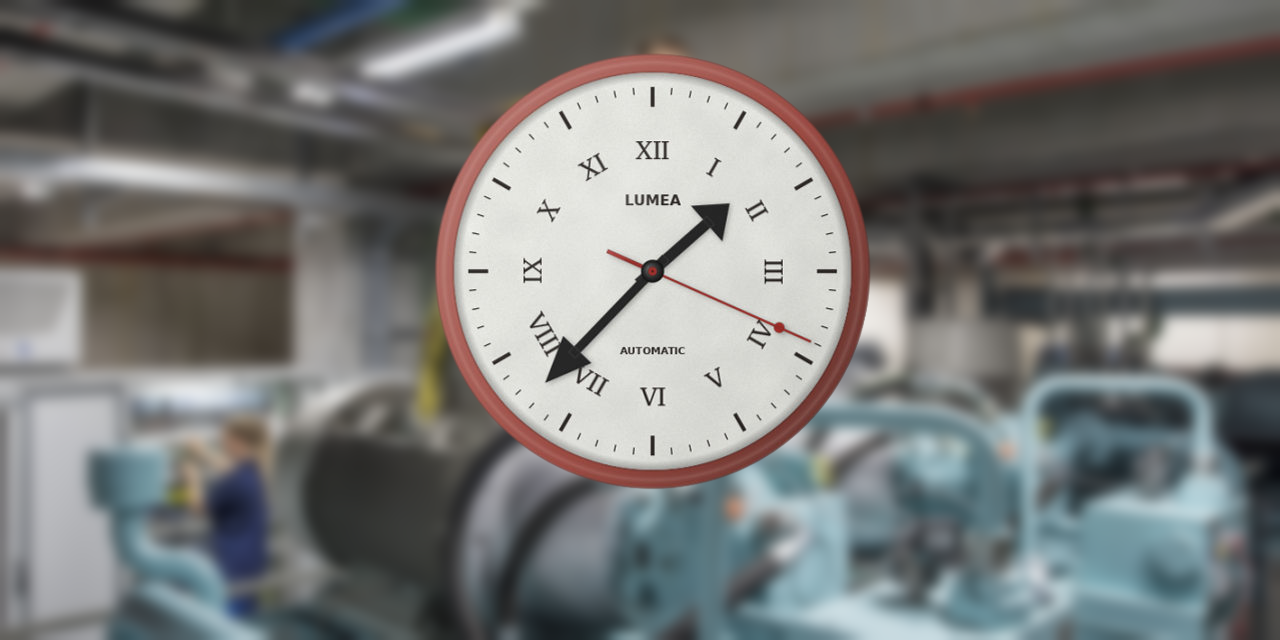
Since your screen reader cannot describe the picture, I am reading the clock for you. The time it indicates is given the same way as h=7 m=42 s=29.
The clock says h=1 m=37 s=19
